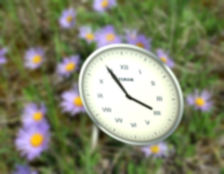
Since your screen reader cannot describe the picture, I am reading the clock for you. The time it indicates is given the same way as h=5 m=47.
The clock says h=3 m=55
